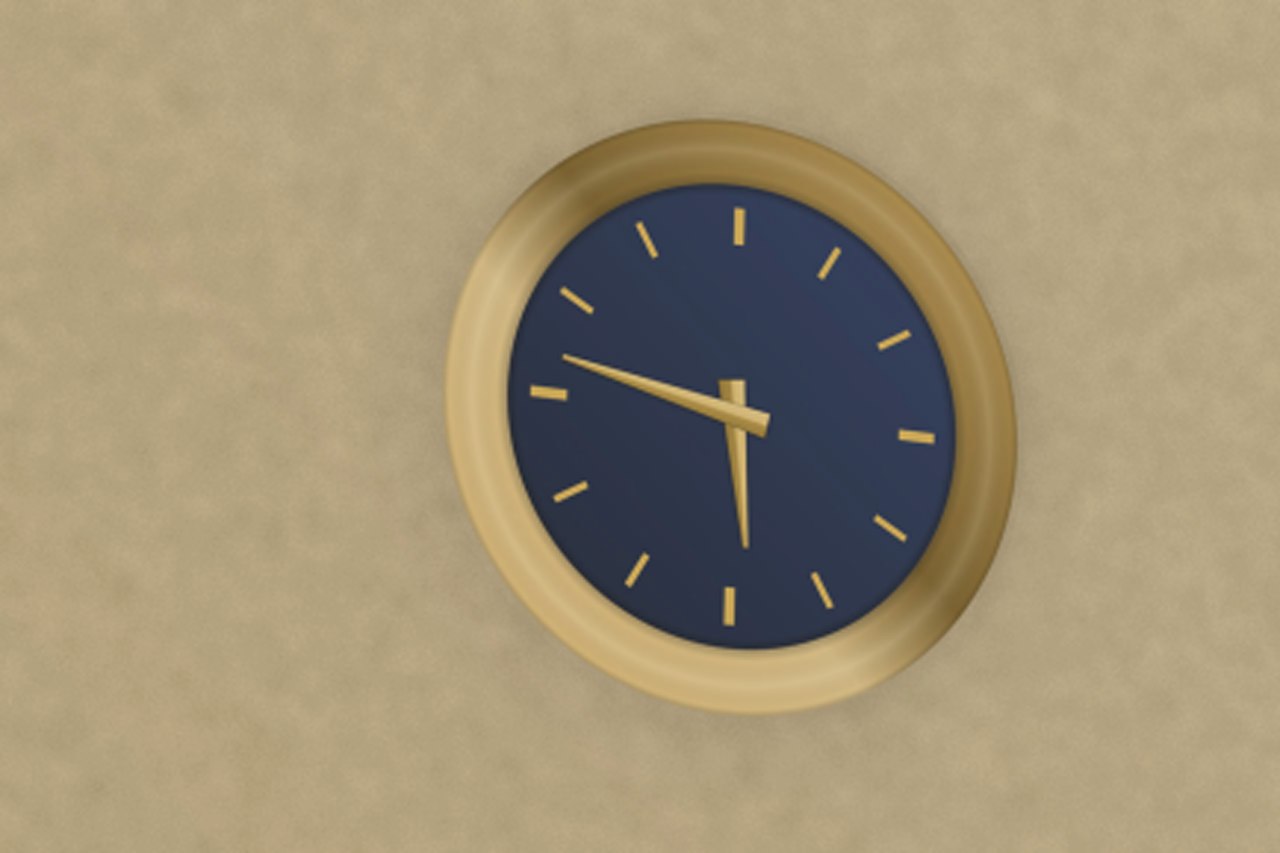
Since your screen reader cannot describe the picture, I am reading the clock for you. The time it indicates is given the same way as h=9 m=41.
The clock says h=5 m=47
